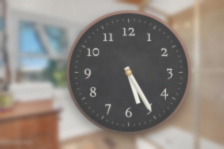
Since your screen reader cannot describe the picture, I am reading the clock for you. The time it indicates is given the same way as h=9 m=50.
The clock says h=5 m=25
